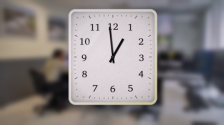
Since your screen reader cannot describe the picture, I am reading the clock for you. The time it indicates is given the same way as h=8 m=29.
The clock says h=12 m=59
